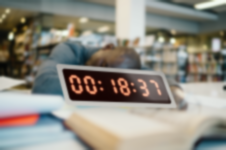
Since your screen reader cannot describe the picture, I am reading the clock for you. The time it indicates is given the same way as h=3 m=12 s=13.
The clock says h=0 m=18 s=37
